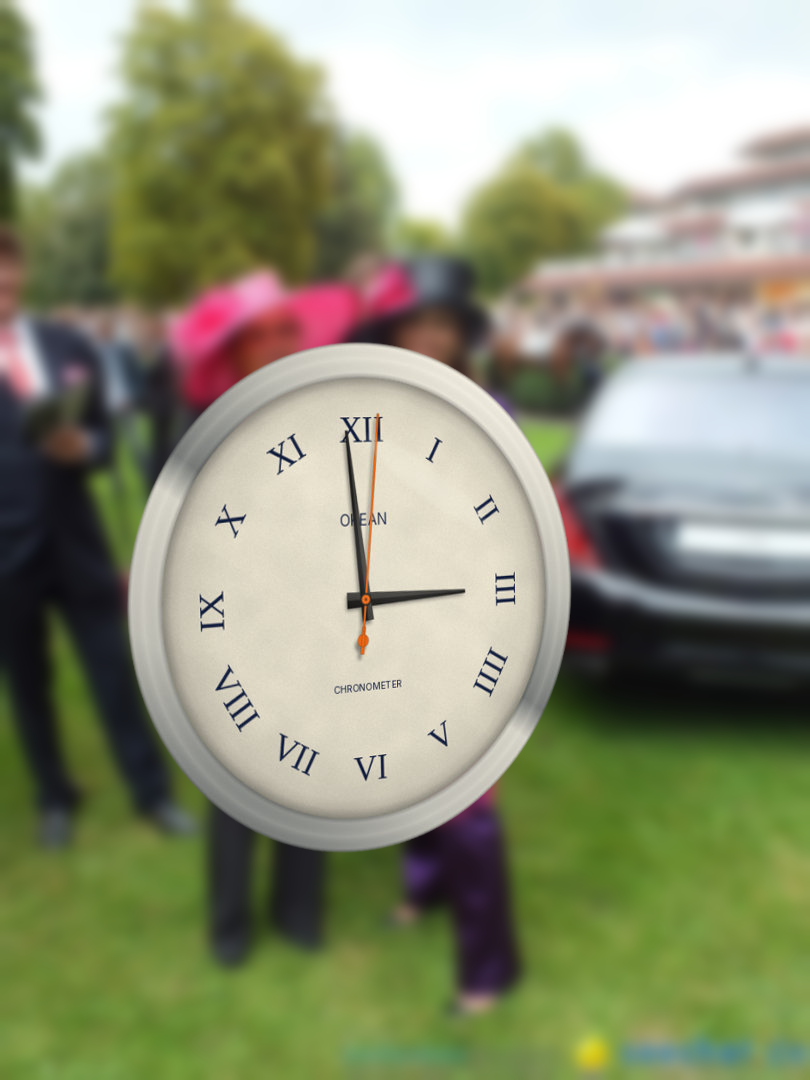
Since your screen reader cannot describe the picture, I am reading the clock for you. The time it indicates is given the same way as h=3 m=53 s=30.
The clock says h=2 m=59 s=1
